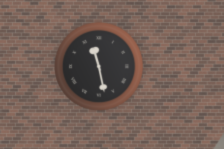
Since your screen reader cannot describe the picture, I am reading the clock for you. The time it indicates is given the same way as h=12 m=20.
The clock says h=11 m=28
